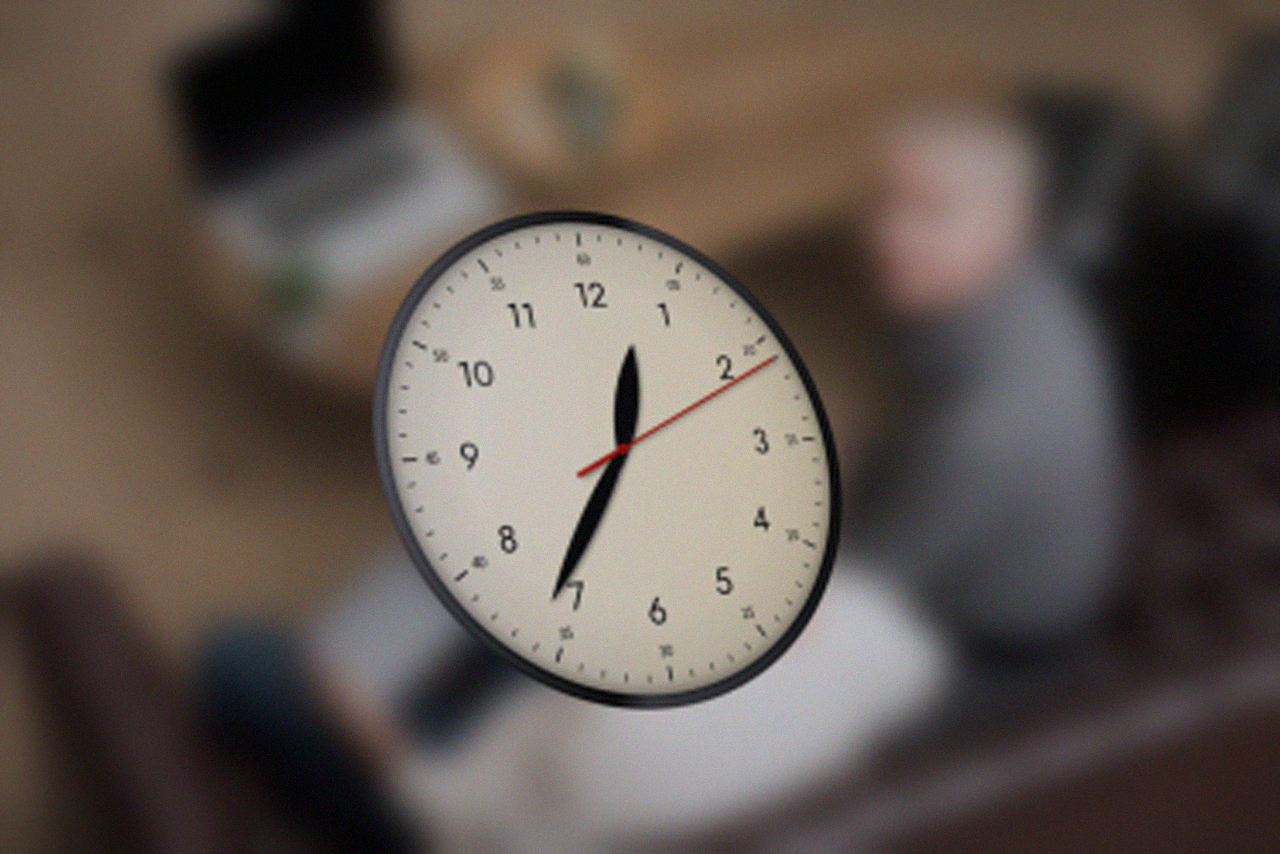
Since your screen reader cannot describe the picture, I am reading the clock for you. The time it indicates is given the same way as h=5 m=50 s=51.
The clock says h=12 m=36 s=11
